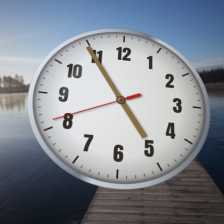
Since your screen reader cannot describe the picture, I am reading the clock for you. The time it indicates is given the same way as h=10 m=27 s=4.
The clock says h=4 m=54 s=41
